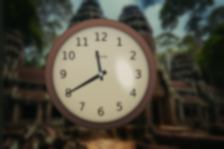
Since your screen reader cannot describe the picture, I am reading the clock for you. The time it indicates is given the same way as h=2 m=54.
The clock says h=11 m=40
